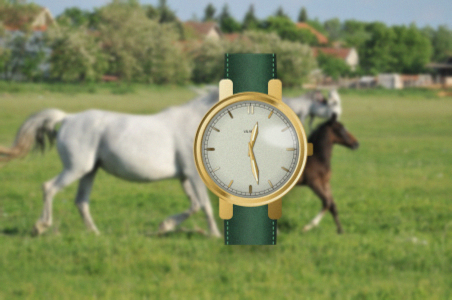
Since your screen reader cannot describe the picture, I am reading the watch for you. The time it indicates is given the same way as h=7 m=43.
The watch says h=12 m=28
